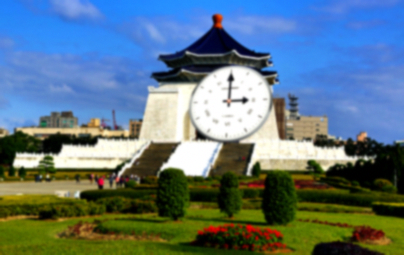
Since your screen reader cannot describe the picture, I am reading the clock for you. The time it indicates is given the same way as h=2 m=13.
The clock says h=3 m=0
